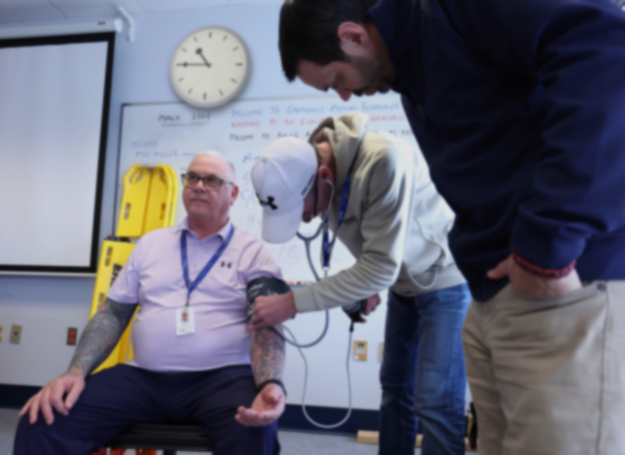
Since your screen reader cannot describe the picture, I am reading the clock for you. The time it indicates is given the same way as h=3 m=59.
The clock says h=10 m=45
